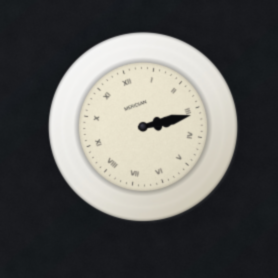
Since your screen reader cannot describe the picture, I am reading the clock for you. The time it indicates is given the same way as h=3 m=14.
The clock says h=3 m=16
